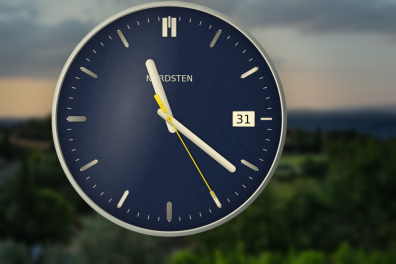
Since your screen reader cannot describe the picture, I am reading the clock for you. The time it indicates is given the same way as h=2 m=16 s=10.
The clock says h=11 m=21 s=25
